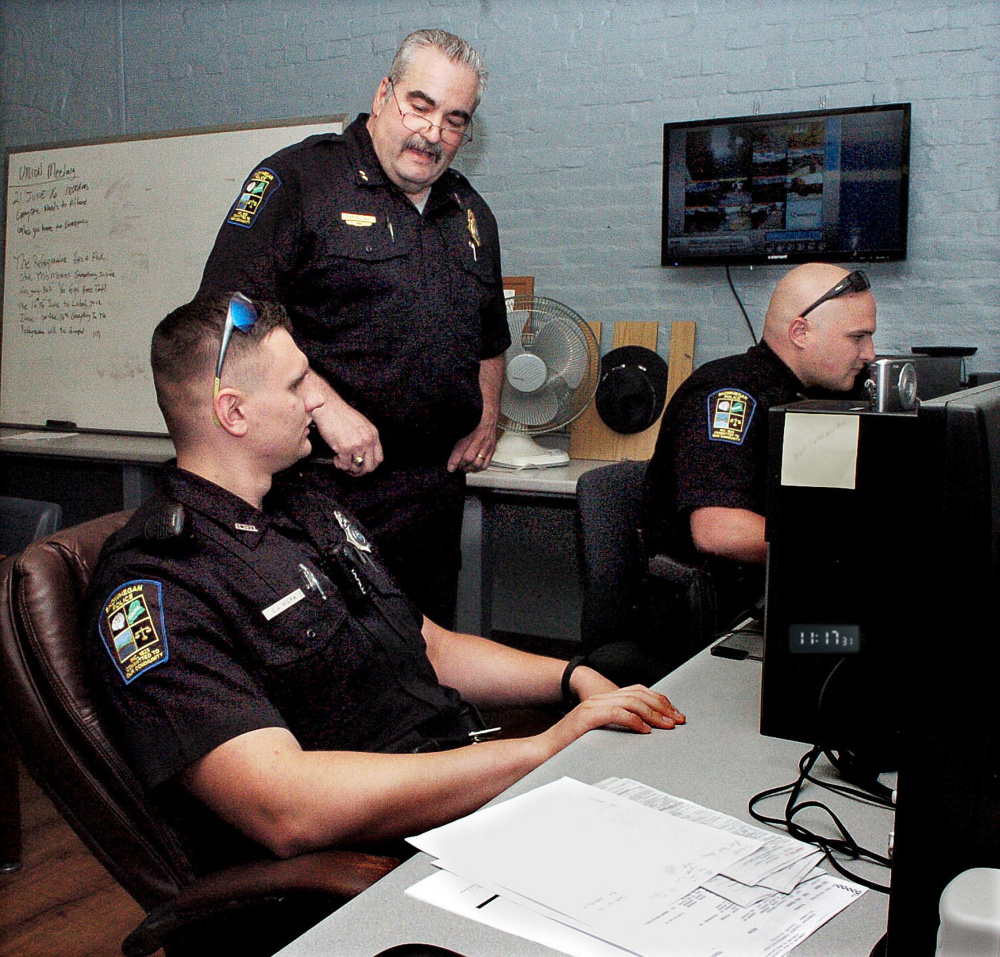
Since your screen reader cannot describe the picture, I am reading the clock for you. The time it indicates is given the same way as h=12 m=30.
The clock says h=11 m=17
